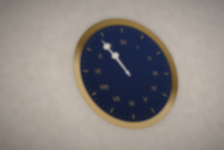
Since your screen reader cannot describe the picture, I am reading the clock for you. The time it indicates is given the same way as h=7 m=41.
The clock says h=10 m=54
